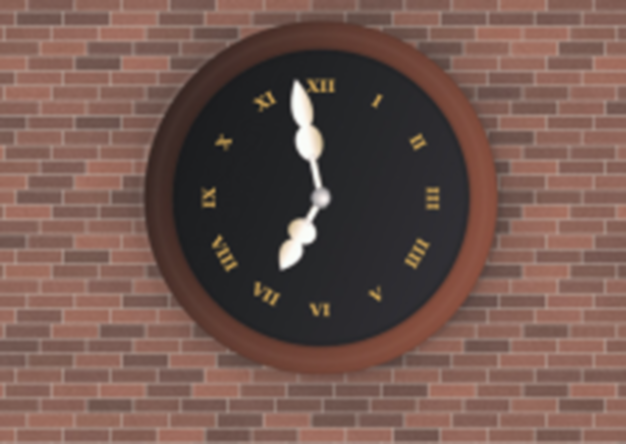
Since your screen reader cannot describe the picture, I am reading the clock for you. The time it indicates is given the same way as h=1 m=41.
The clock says h=6 m=58
